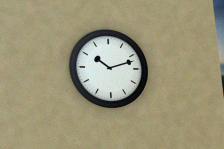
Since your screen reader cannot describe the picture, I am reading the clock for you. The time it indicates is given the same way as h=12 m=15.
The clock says h=10 m=12
